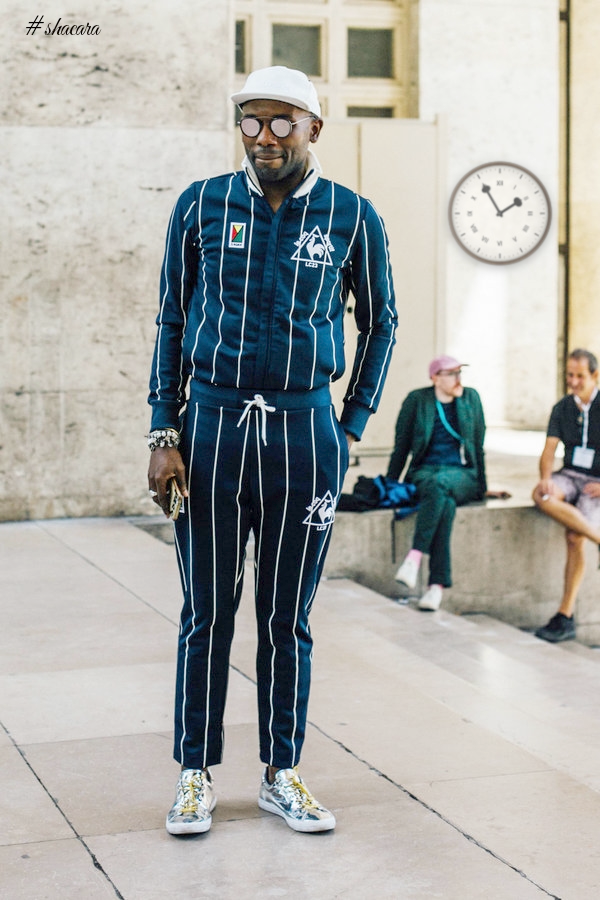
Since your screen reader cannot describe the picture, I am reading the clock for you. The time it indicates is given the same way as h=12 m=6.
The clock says h=1 m=55
